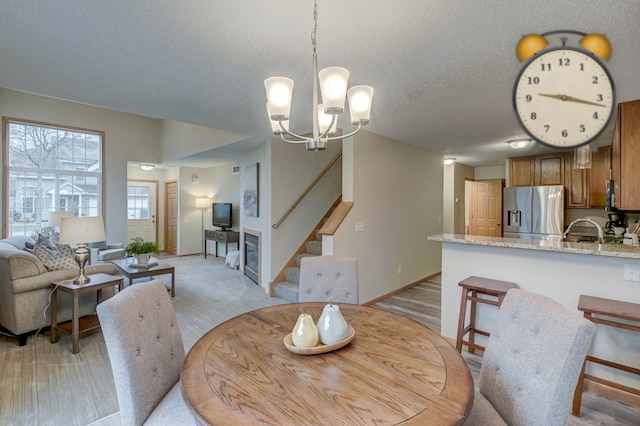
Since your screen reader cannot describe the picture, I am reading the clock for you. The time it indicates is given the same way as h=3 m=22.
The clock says h=9 m=17
